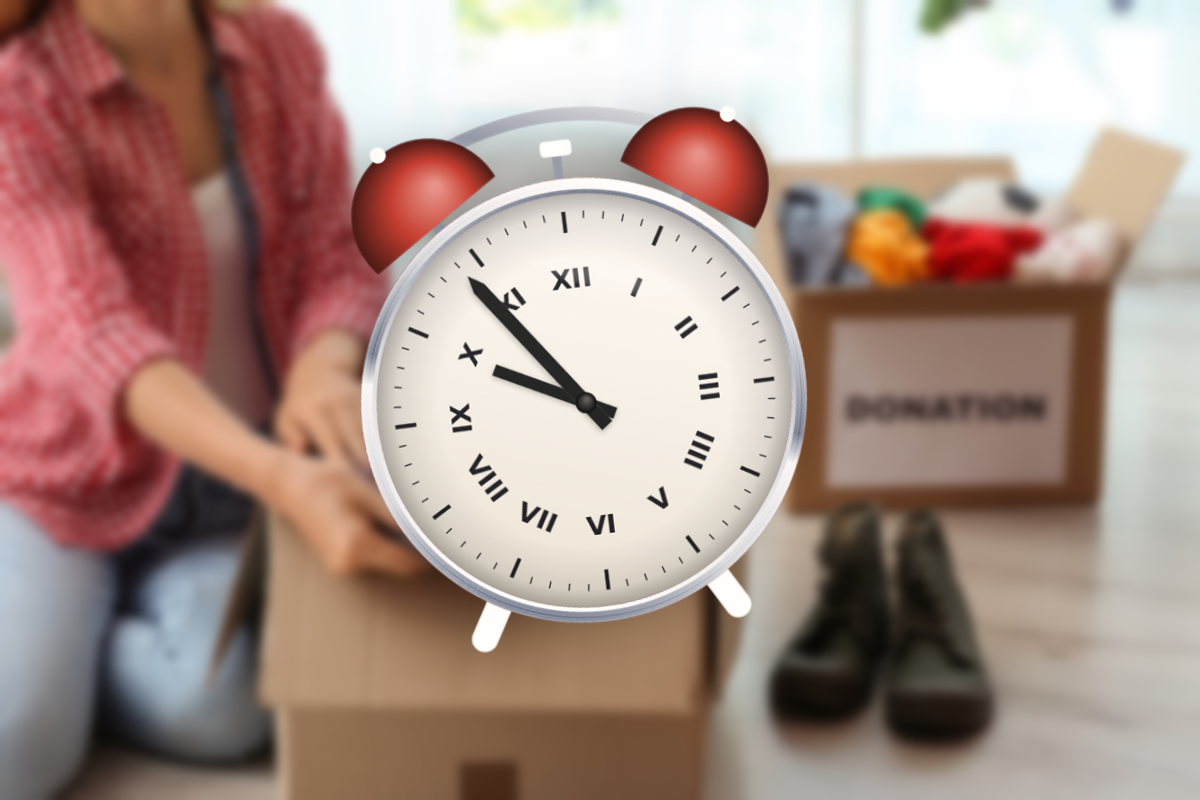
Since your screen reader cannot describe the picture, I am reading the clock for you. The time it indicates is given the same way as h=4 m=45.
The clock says h=9 m=54
